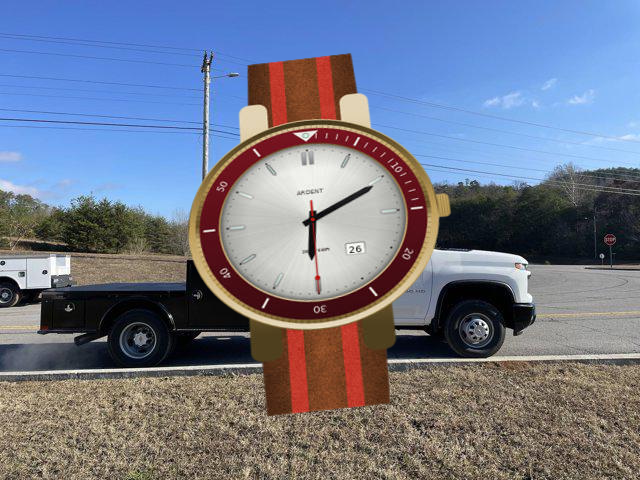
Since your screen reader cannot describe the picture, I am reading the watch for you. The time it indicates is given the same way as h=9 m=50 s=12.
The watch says h=6 m=10 s=30
